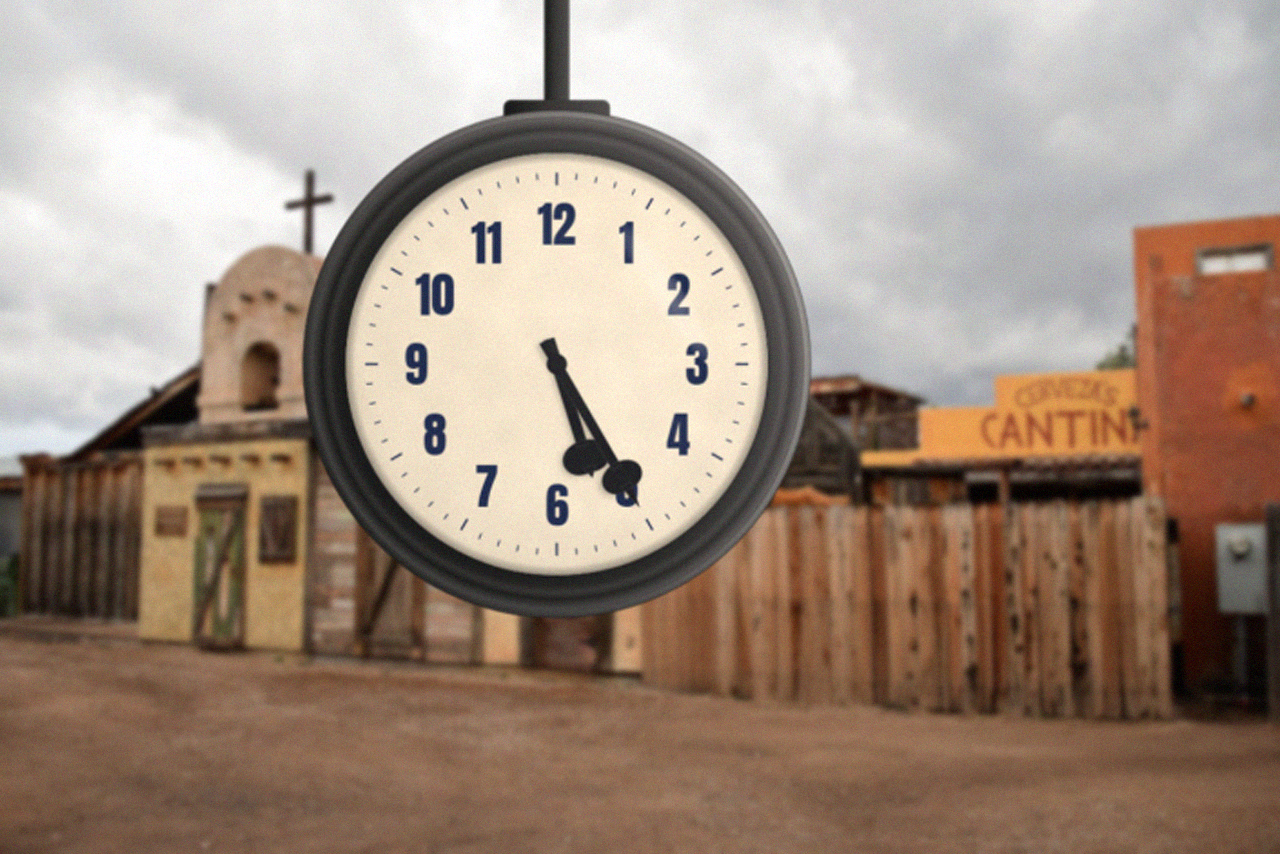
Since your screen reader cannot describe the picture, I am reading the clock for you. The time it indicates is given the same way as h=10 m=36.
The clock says h=5 m=25
